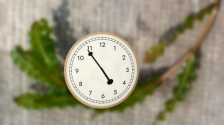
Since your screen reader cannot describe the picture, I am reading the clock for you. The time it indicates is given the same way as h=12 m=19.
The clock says h=4 m=54
